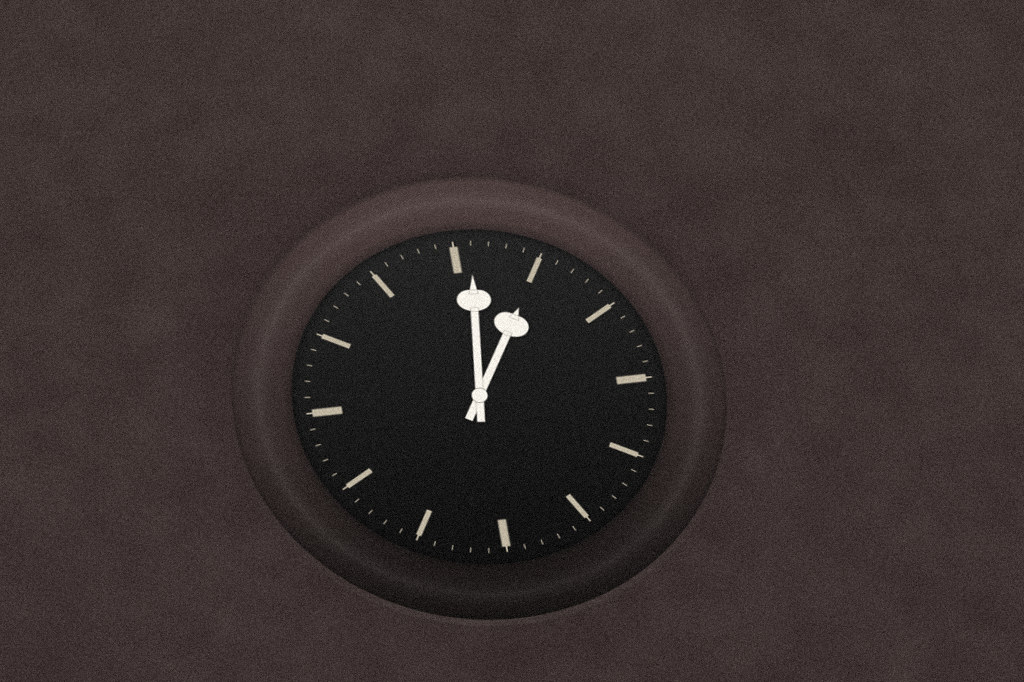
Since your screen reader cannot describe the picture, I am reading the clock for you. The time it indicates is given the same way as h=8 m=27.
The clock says h=1 m=1
